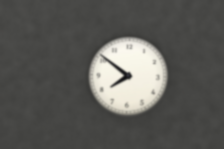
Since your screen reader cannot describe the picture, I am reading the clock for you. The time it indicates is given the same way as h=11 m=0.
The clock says h=7 m=51
